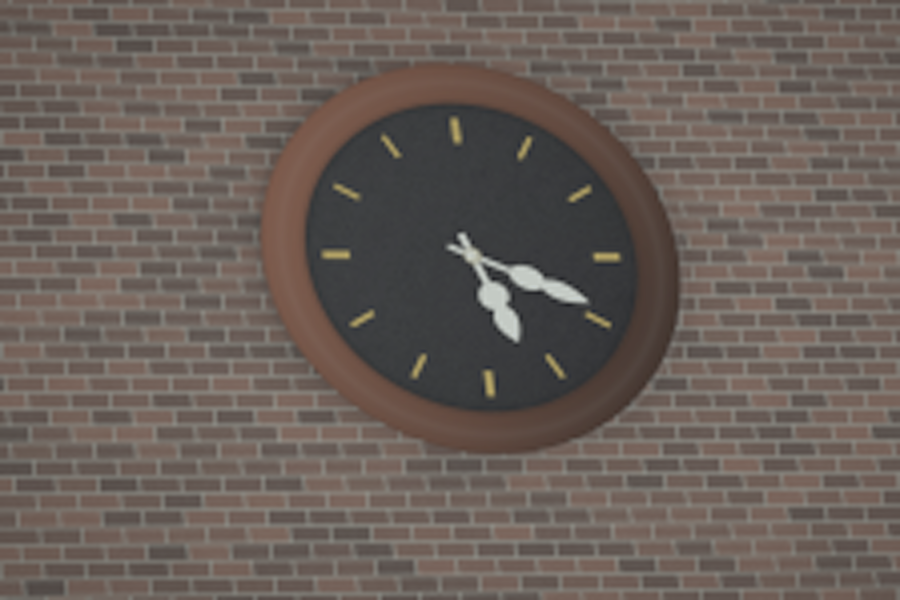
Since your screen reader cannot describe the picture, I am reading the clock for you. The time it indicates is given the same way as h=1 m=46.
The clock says h=5 m=19
